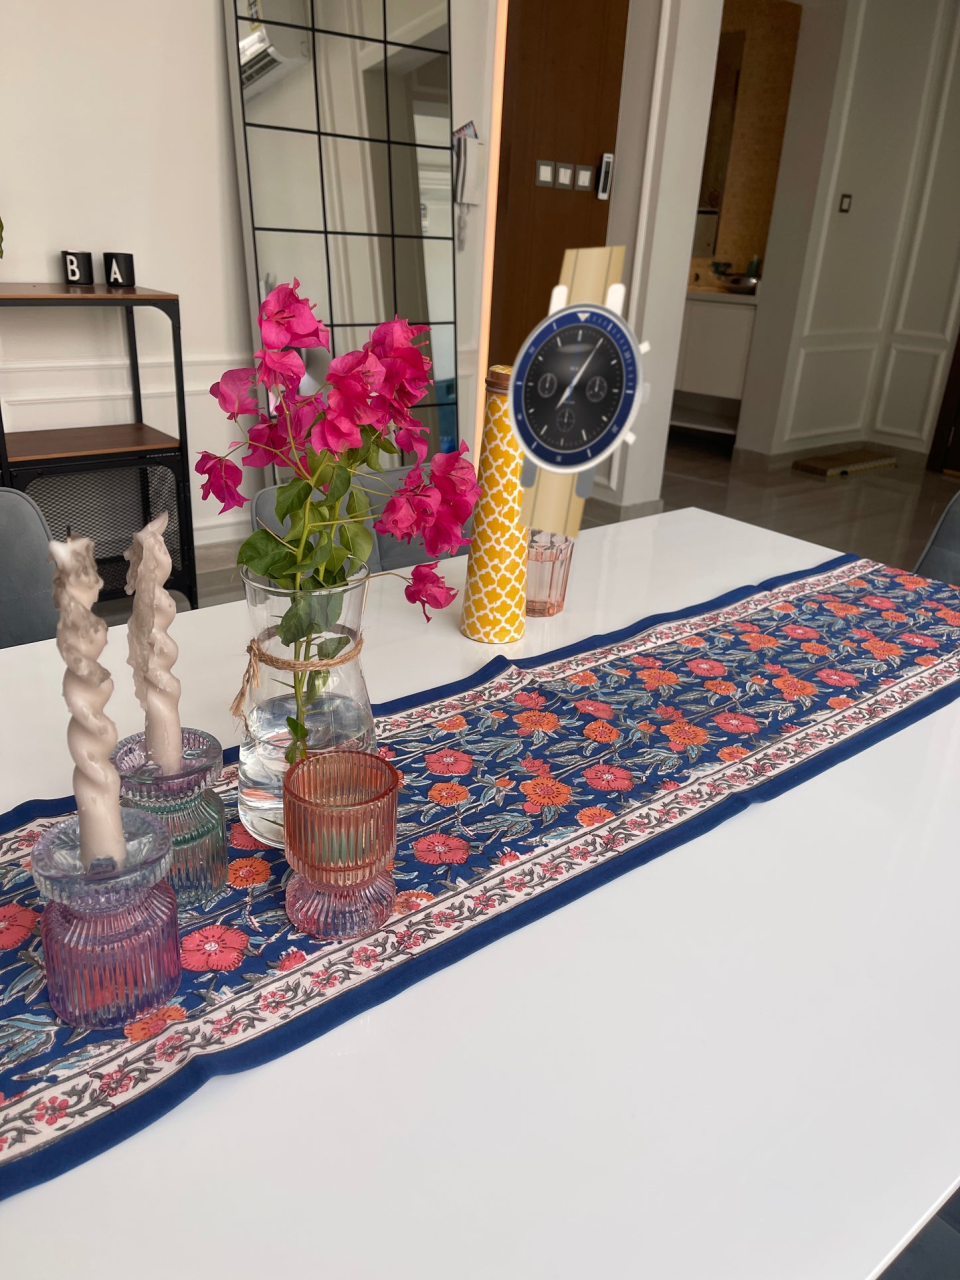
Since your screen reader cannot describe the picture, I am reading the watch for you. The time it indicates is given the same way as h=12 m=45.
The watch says h=7 m=5
